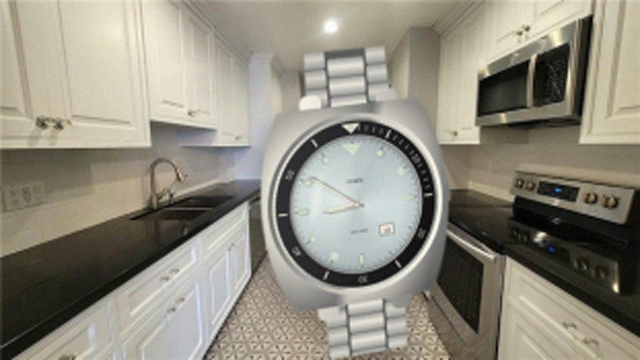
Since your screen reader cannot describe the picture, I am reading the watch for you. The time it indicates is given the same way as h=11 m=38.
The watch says h=8 m=51
